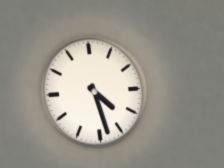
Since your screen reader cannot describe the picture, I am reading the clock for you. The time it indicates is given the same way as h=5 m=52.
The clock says h=4 m=28
